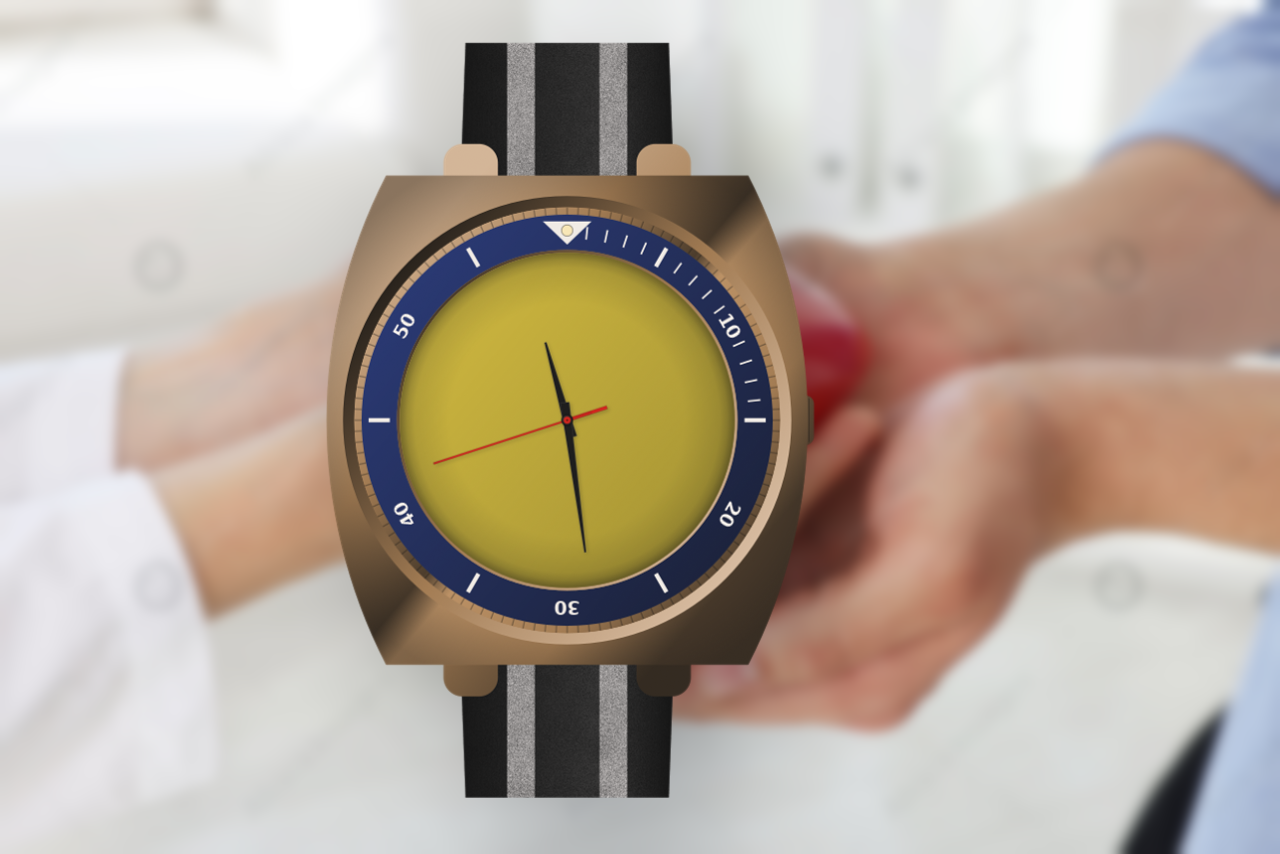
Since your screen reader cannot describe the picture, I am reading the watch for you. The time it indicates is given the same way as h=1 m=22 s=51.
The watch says h=11 m=28 s=42
